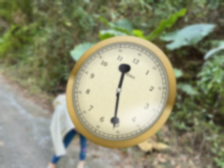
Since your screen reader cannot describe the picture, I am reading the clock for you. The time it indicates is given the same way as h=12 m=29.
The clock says h=11 m=26
